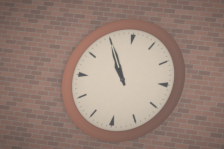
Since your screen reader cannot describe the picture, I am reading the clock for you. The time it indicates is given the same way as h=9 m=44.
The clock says h=10 m=55
